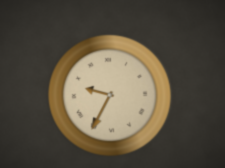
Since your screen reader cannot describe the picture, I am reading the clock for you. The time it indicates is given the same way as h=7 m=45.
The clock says h=9 m=35
